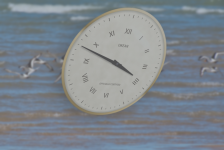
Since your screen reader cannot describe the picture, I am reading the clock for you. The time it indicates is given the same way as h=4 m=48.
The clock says h=3 m=48
